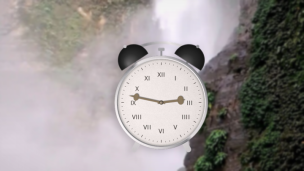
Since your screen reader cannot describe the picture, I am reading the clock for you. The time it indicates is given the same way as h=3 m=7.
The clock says h=2 m=47
